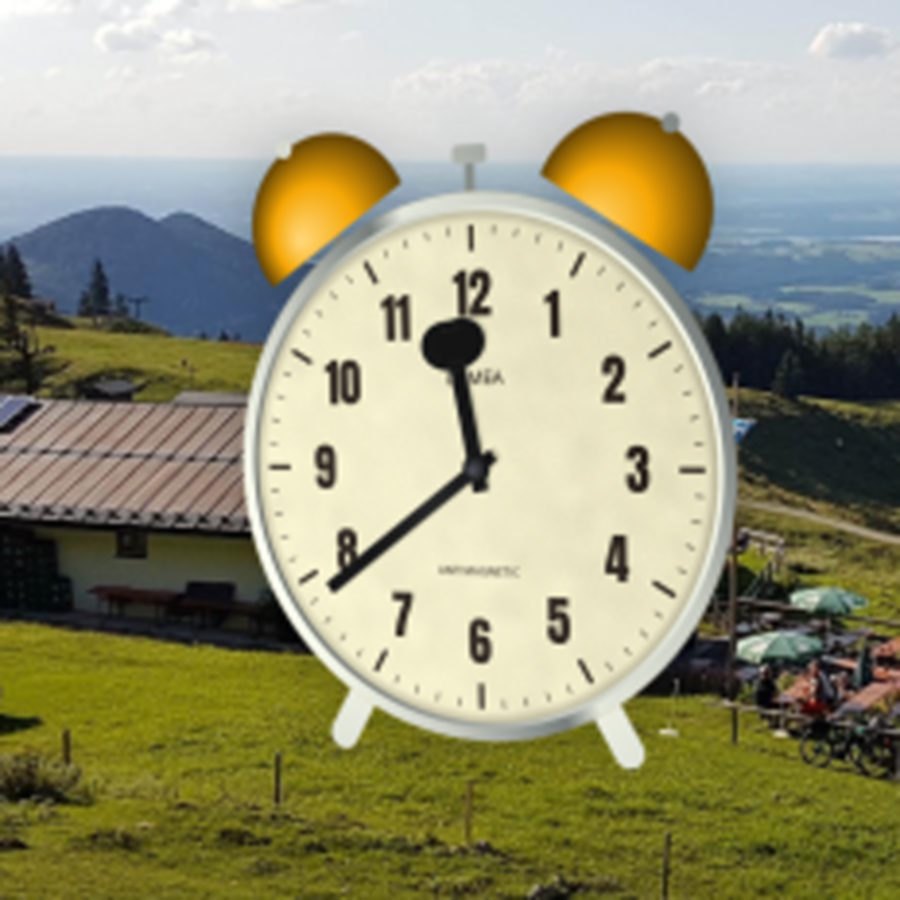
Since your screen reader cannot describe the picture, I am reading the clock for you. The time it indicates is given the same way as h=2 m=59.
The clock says h=11 m=39
